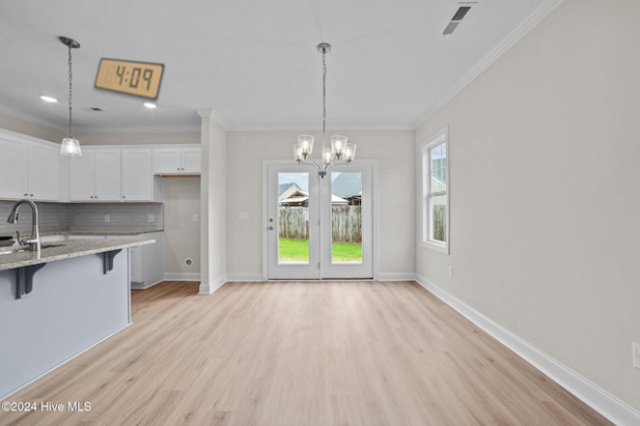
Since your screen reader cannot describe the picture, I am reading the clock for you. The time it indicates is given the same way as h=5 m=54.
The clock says h=4 m=9
